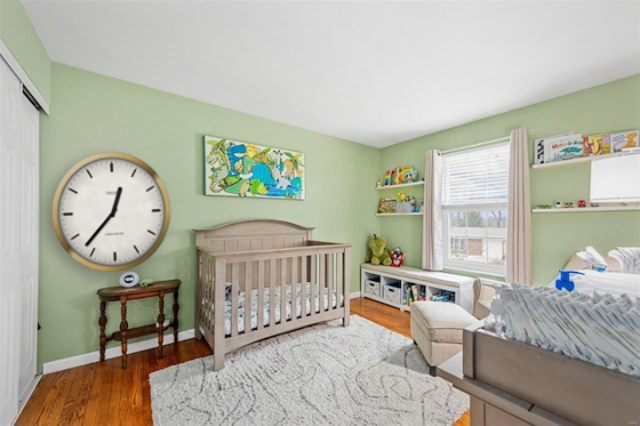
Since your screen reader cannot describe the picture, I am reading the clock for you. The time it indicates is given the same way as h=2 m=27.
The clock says h=12 m=37
